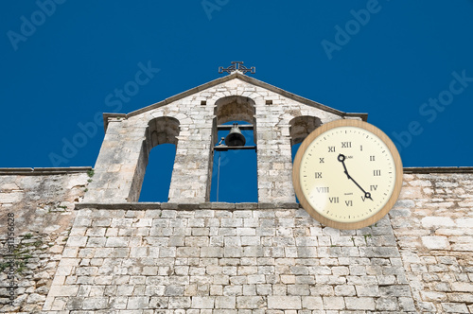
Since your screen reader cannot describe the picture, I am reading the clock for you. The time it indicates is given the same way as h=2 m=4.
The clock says h=11 m=23
